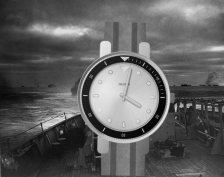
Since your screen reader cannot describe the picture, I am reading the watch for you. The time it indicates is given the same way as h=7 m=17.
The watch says h=4 m=2
